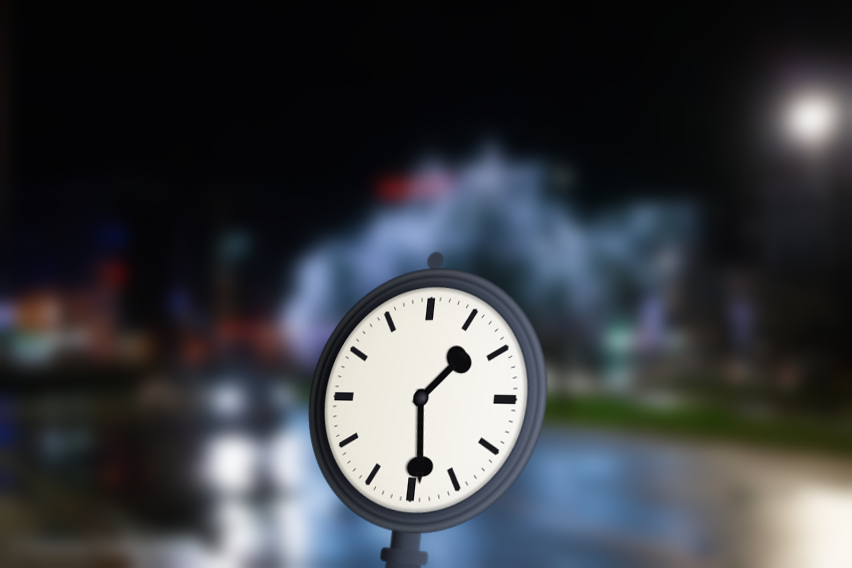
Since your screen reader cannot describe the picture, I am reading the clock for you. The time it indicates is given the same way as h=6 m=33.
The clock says h=1 m=29
